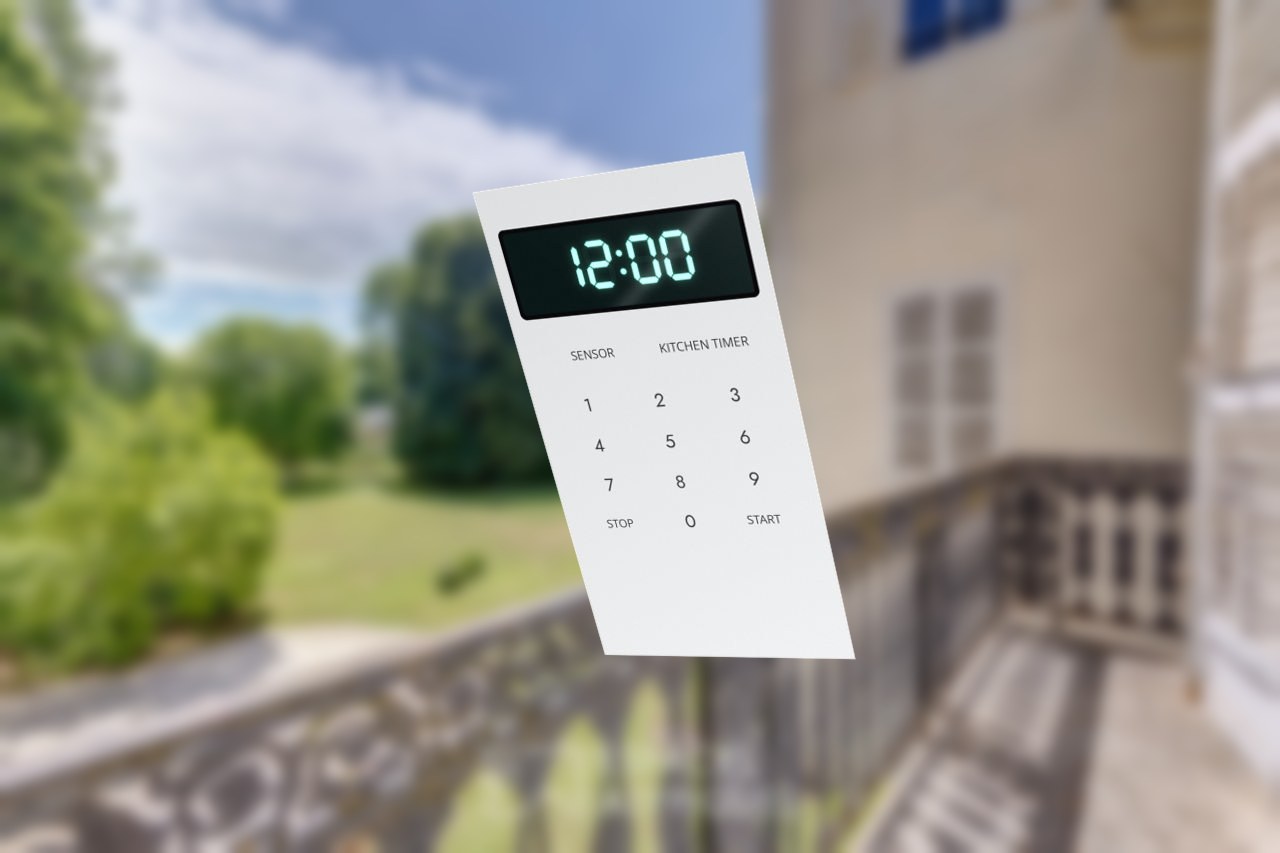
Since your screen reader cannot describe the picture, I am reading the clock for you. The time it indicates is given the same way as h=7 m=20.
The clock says h=12 m=0
